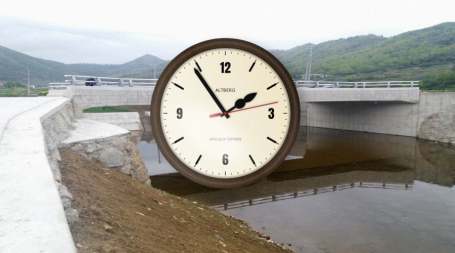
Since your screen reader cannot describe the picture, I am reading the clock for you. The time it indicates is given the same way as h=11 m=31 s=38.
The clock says h=1 m=54 s=13
